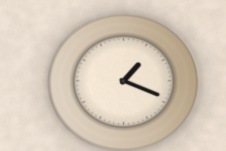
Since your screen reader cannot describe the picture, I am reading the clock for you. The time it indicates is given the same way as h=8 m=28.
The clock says h=1 m=19
